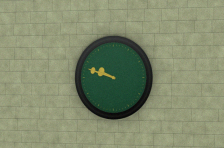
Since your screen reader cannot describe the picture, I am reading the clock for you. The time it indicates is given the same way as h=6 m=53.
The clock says h=9 m=48
